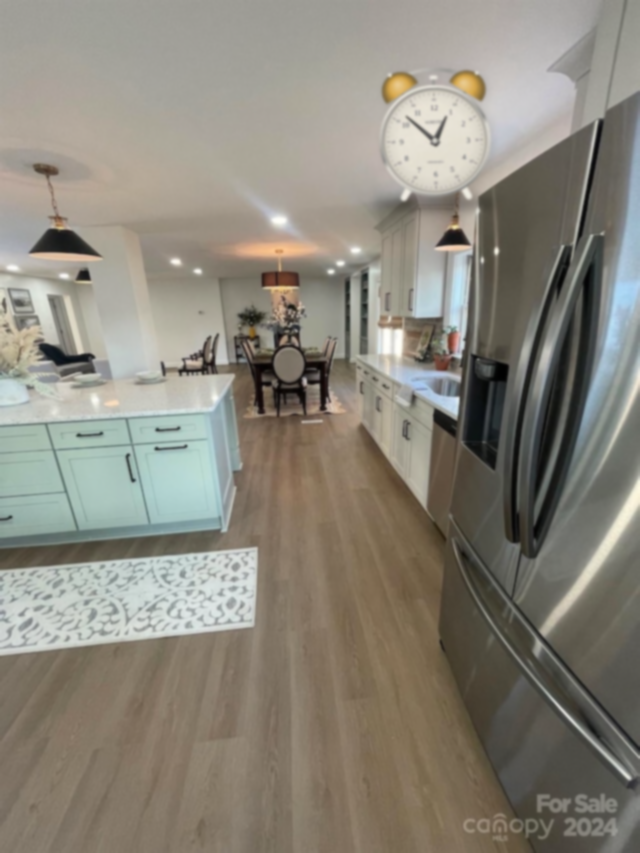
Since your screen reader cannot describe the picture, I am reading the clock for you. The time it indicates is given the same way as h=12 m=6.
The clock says h=12 m=52
